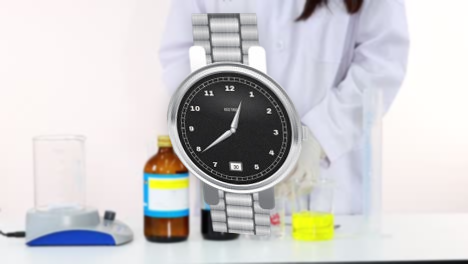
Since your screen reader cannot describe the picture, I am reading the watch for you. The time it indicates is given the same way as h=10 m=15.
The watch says h=12 m=39
